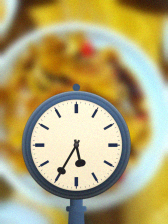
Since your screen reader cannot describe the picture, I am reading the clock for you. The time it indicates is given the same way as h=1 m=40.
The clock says h=5 m=35
